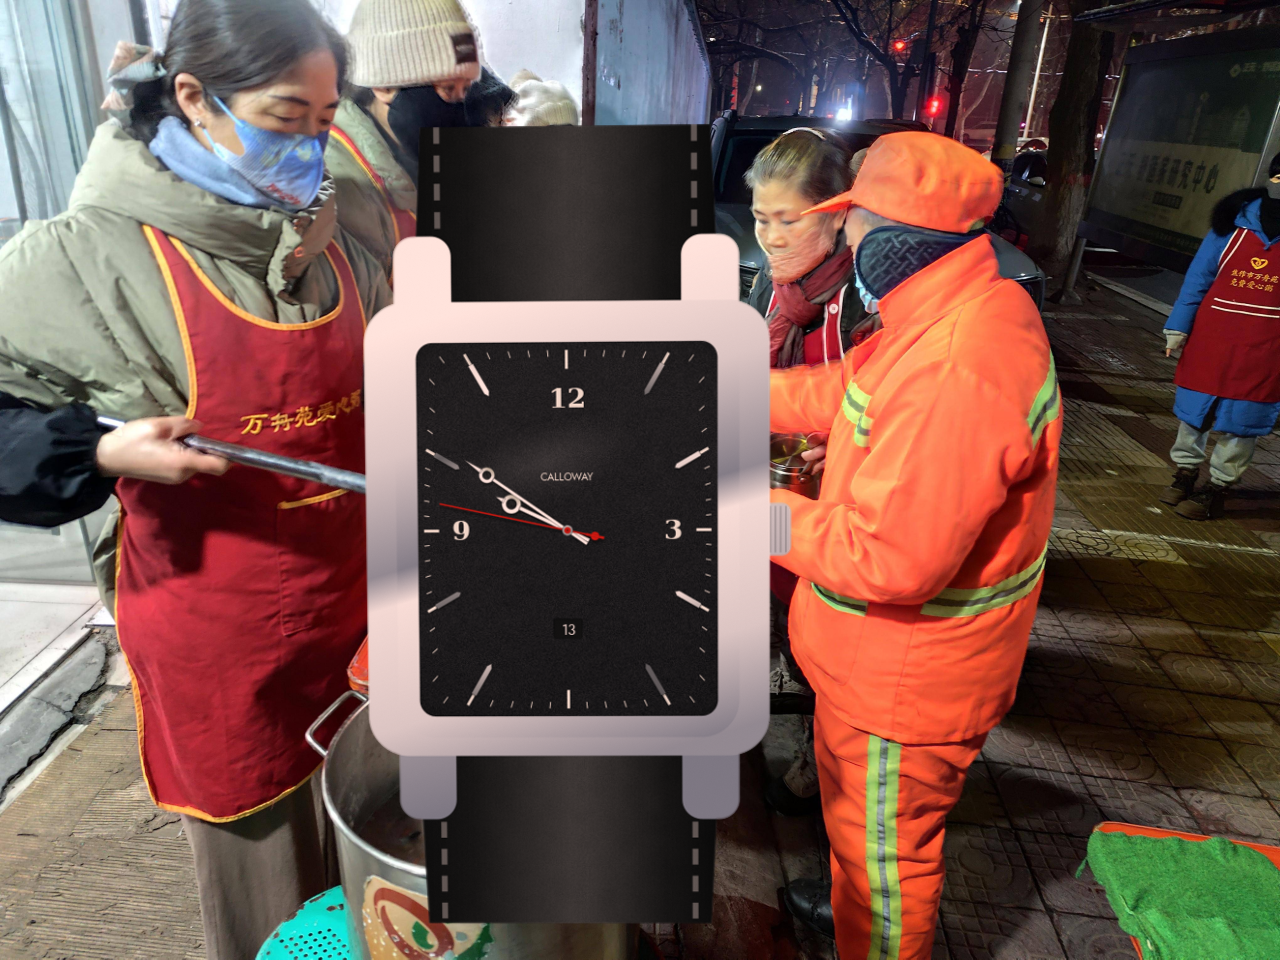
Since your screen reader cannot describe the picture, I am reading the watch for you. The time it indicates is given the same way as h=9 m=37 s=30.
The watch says h=9 m=50 s=47
